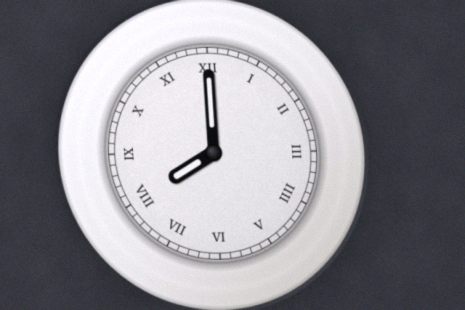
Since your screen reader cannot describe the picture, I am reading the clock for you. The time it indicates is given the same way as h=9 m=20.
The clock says h=8 m=0
